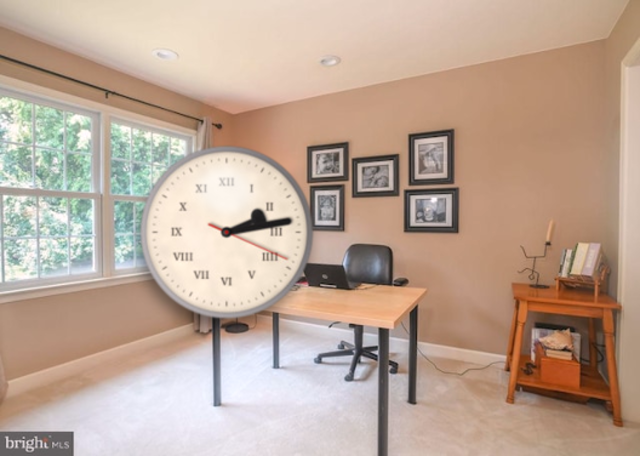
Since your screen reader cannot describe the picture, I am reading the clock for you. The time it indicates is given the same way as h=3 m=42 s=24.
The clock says h=2 m=13 s=19
